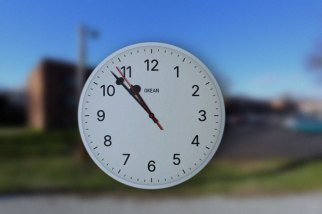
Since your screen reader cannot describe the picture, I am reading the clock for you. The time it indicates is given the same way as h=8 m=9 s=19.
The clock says h=10 m=52 s=54
